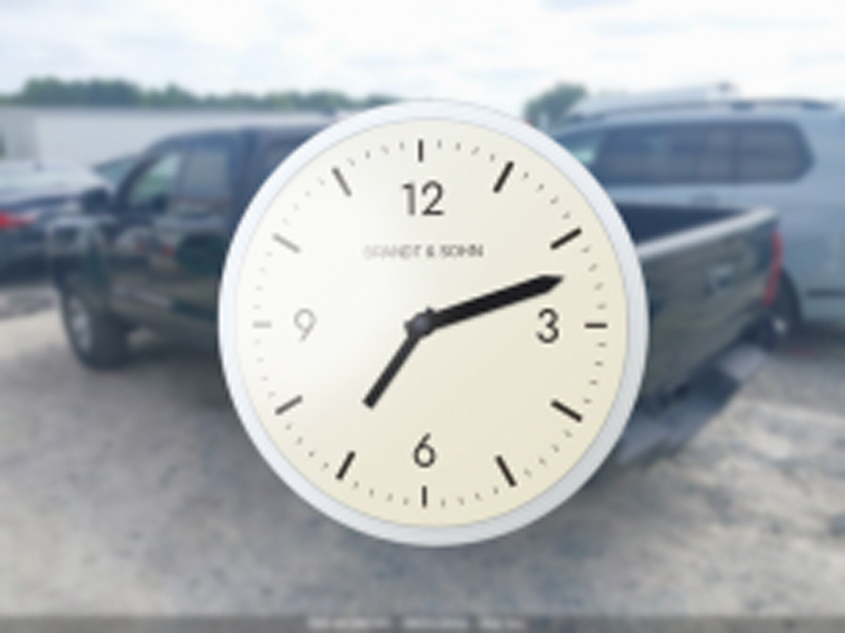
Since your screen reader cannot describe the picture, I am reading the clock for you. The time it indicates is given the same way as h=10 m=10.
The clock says h=7 m=12
